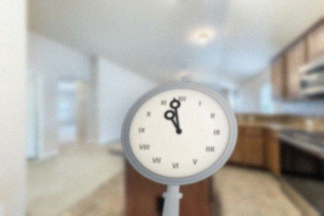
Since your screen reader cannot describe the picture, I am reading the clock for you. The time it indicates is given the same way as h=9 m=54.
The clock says h=10 m=58
